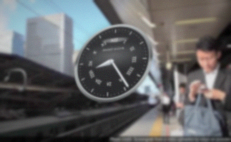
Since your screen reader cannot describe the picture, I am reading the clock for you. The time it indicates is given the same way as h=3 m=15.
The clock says h=8 m=24
